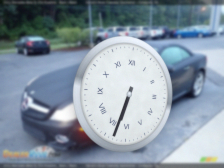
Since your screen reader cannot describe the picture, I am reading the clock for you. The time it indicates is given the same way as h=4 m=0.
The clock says h=6 m=33
